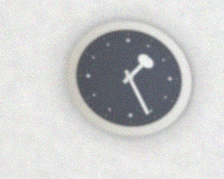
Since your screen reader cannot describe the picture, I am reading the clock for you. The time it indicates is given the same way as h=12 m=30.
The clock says h=1 m=26
